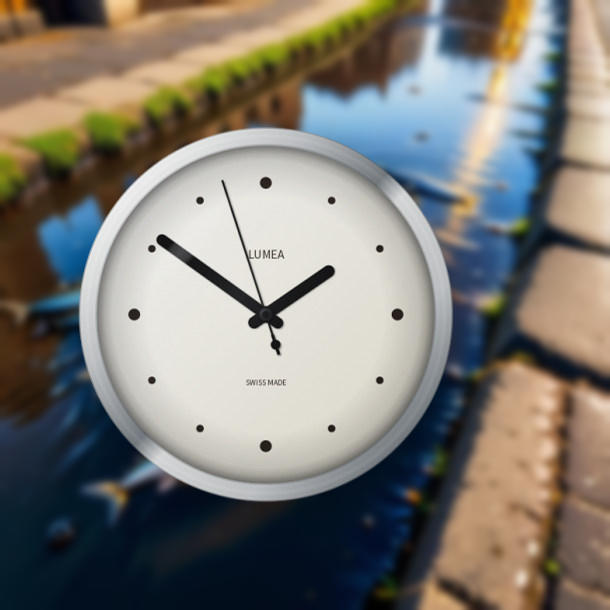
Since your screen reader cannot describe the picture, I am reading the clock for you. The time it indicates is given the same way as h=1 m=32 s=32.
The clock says h=1 m=50 s=57
